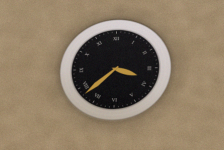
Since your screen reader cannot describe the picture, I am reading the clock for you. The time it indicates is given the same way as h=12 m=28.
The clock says h=3 m=38
